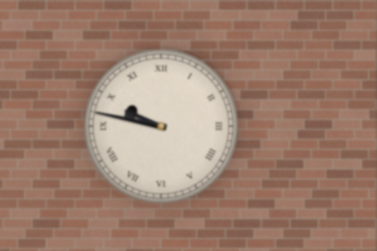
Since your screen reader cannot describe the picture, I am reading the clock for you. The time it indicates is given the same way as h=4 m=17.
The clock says h=9 m=47
